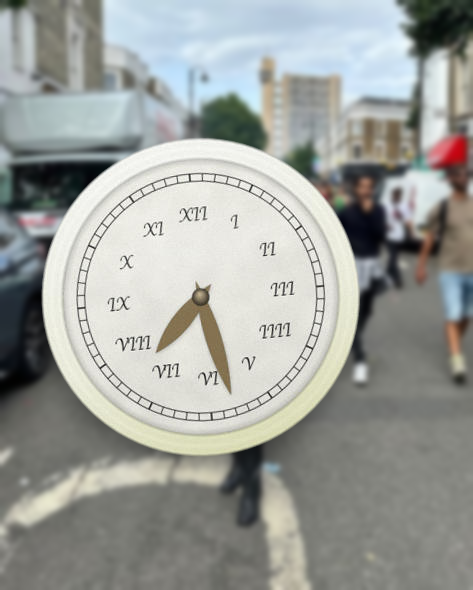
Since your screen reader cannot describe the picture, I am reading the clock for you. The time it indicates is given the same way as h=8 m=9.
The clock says h=7 m=28
